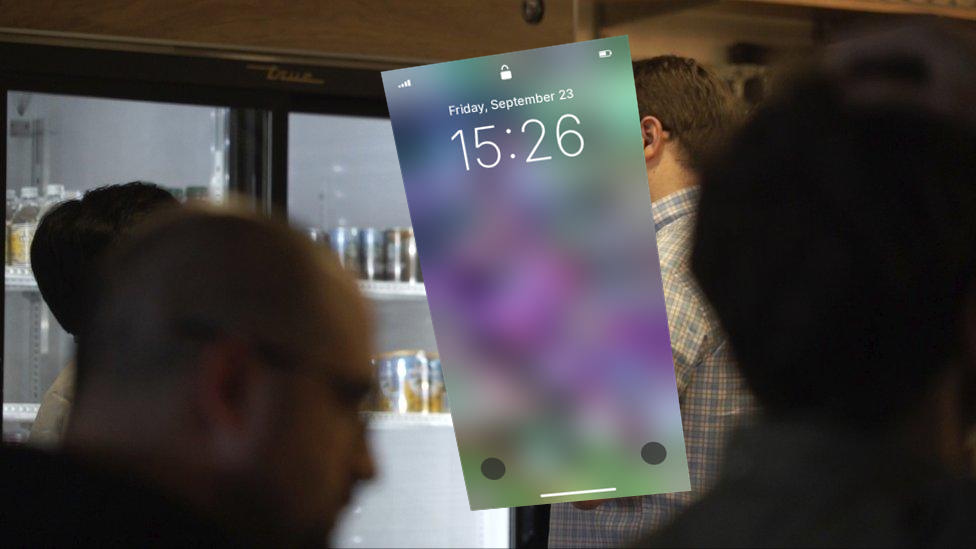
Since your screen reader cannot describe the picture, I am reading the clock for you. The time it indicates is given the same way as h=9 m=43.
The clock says h=15 m=26
